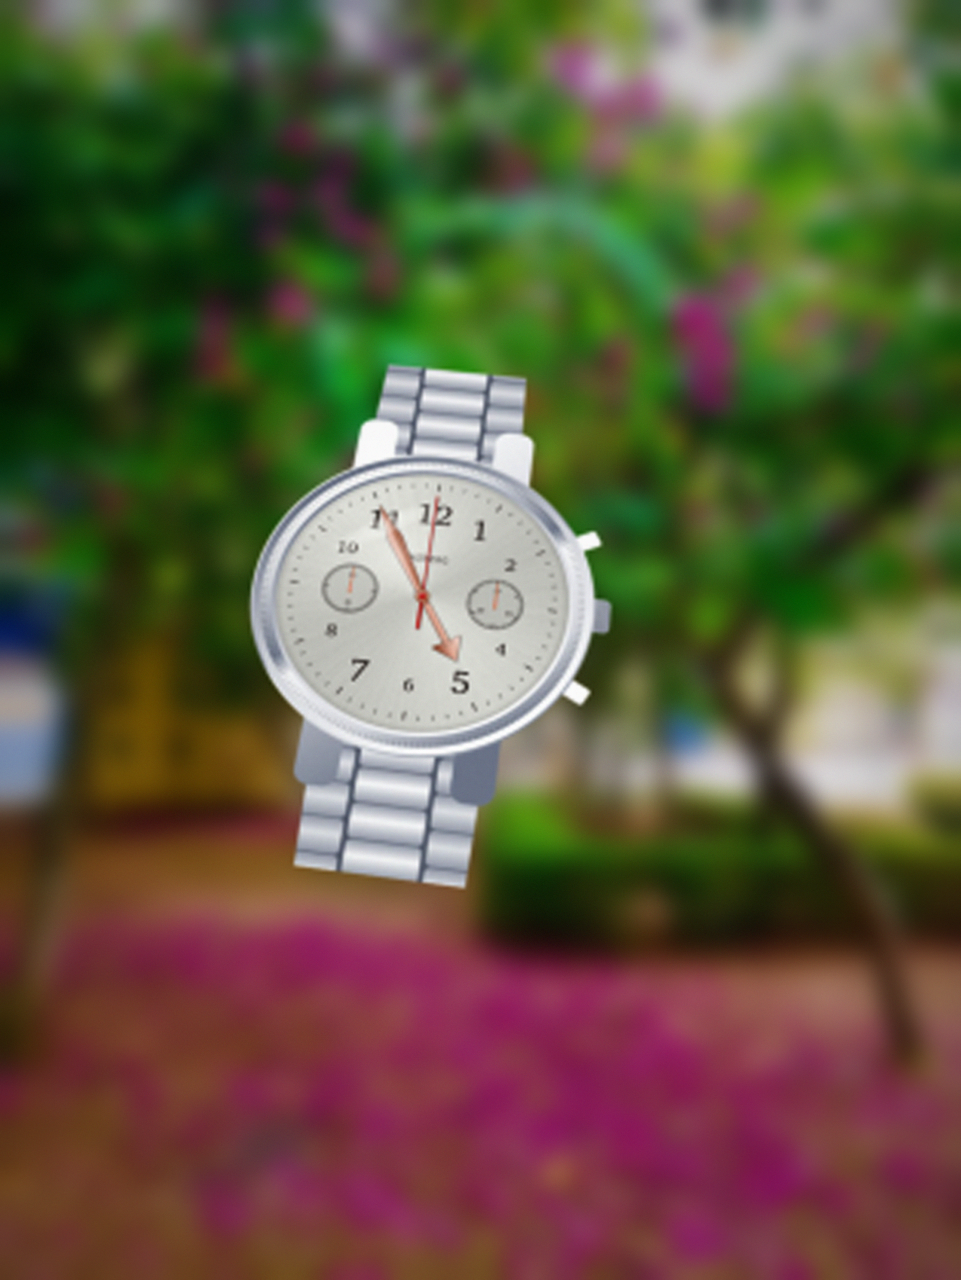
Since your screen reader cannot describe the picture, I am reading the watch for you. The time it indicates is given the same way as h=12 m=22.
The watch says h=4 m=55
